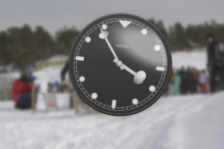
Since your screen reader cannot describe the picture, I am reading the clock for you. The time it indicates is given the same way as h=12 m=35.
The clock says h=3 m=54
